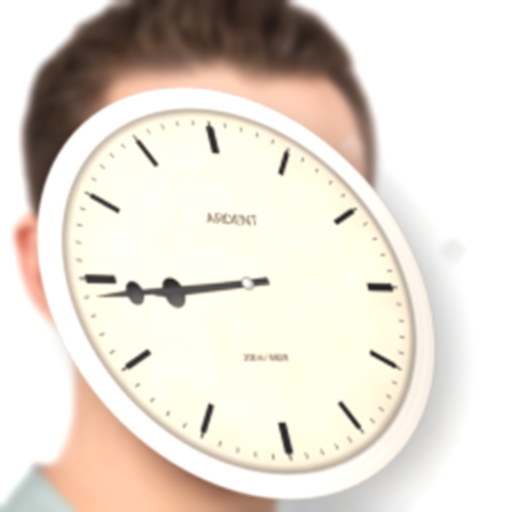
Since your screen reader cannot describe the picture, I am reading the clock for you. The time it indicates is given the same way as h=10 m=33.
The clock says h=8 m=44
